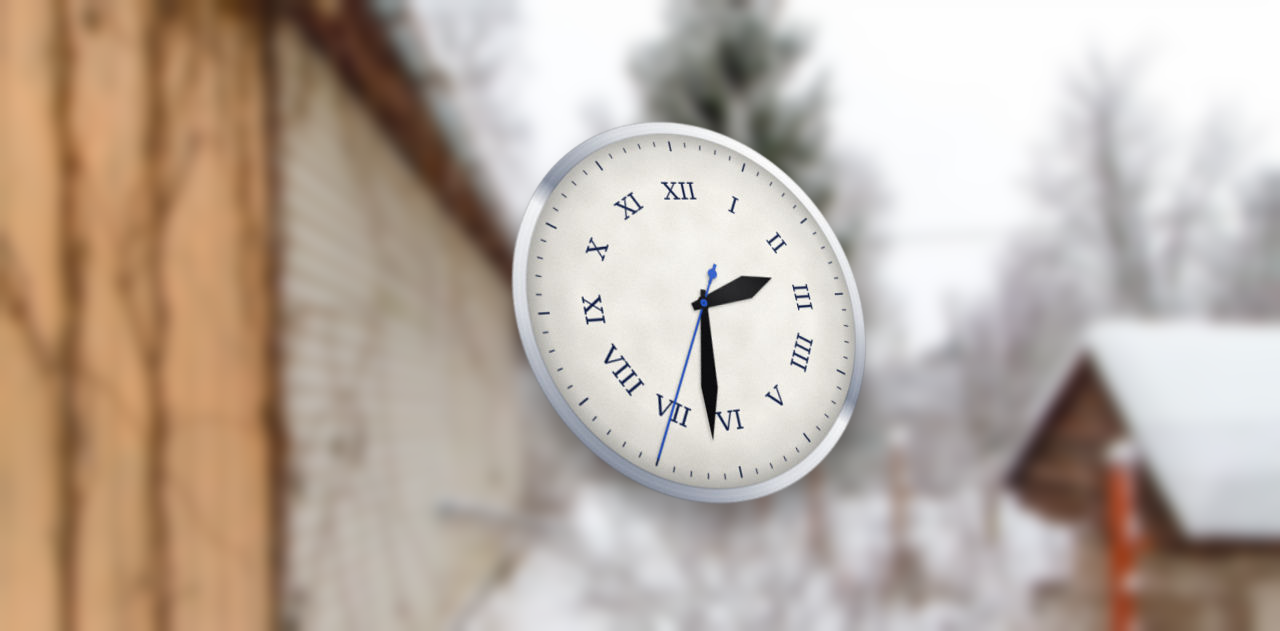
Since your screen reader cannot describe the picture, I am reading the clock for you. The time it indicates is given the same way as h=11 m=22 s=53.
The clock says h=2 m=31 s=35
